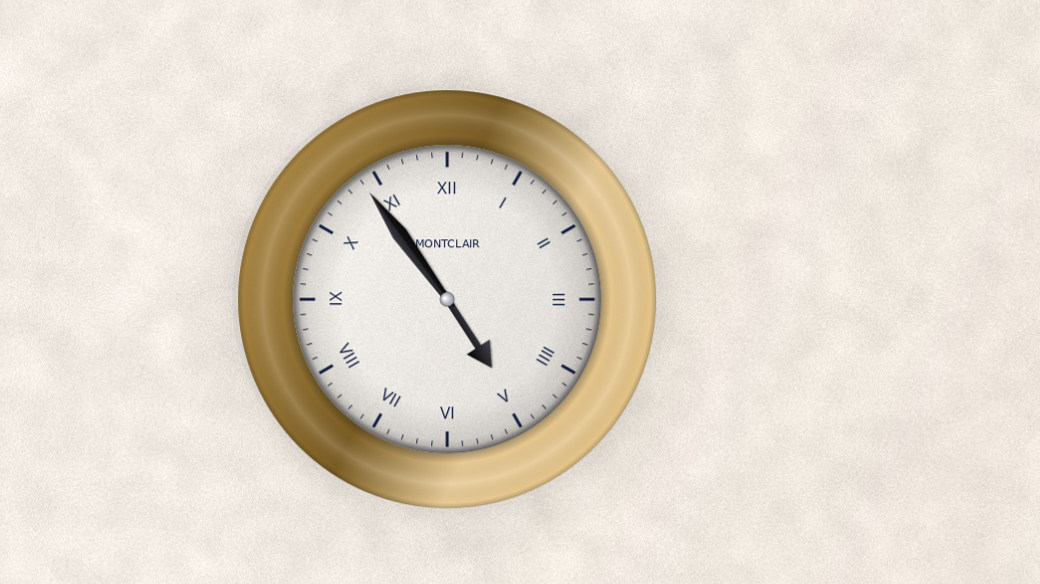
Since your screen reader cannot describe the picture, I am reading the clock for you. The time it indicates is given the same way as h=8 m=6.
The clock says h=4 m=54
